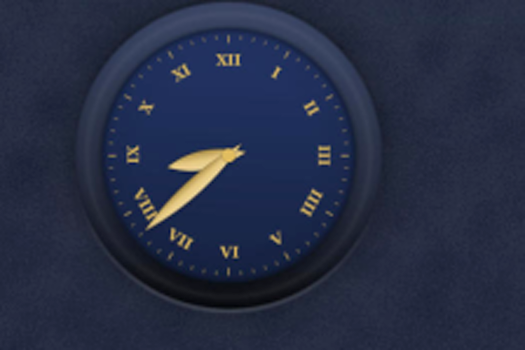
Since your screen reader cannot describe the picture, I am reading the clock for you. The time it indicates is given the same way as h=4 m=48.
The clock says h=8 m=38
